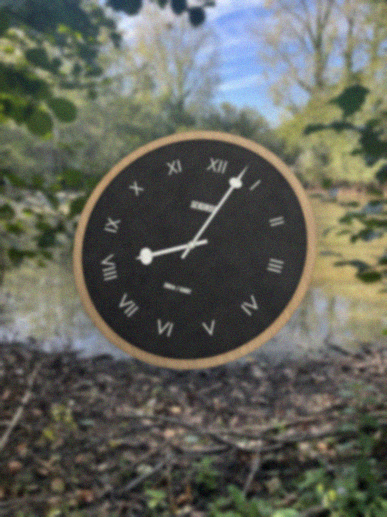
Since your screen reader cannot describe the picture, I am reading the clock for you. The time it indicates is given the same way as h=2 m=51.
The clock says h=8 m=3
